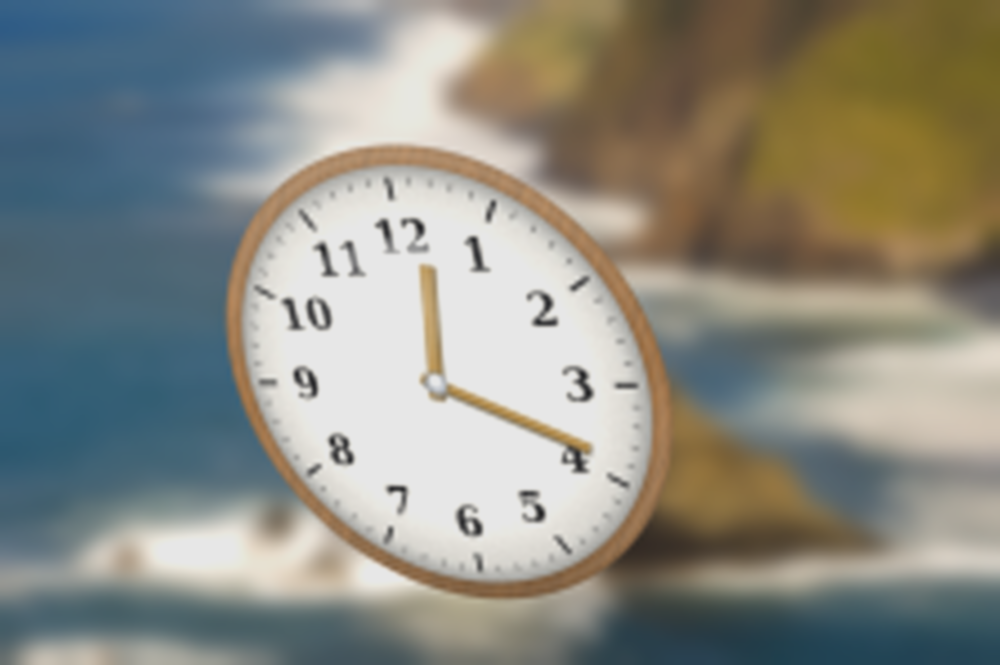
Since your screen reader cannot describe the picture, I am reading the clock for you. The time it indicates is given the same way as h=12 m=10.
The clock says h=12 m=19
